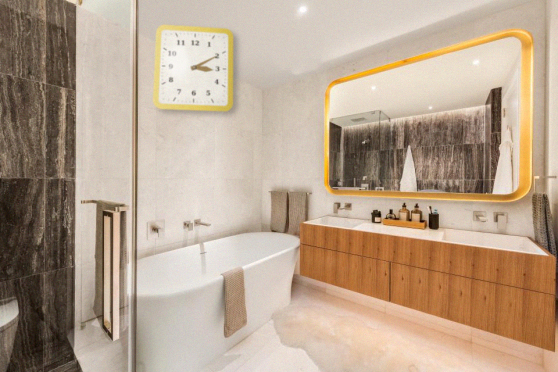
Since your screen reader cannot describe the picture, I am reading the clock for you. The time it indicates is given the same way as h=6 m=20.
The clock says h=3 m=10
